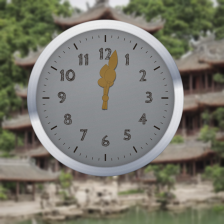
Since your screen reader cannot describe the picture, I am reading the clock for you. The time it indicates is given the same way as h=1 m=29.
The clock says h=12 m=2
